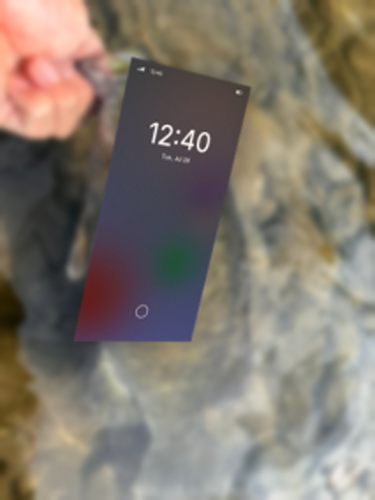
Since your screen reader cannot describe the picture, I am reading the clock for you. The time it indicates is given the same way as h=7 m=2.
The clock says h=12 m=40
